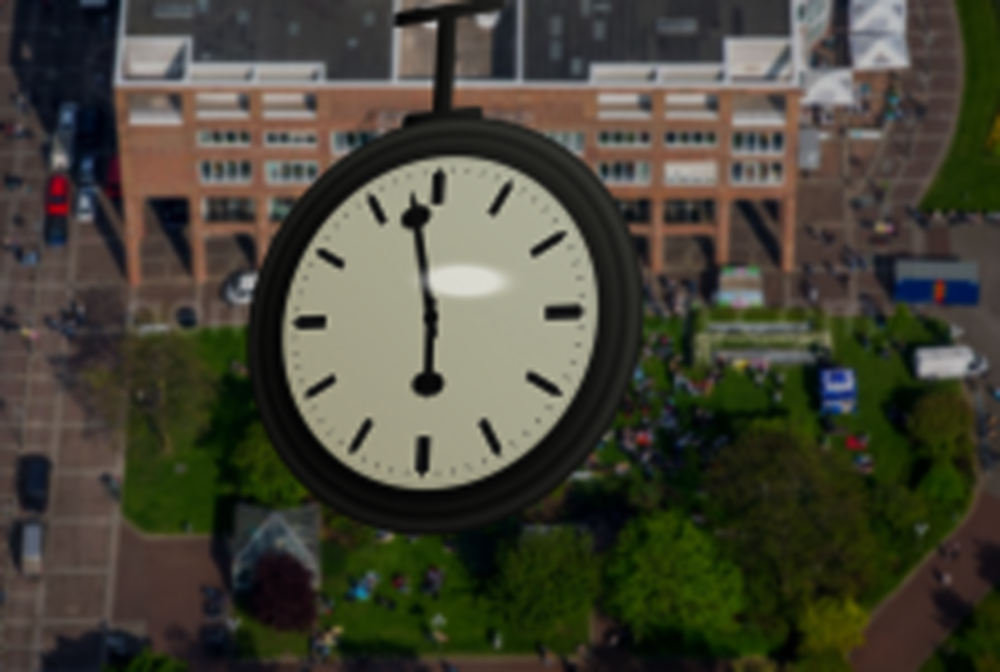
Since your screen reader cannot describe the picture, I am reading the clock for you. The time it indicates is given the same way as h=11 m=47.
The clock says h=5 m=58
